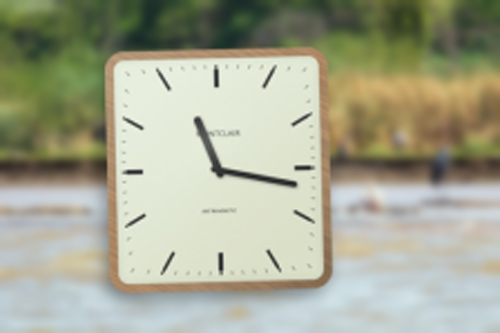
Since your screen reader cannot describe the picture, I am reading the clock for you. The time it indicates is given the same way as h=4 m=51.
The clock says h=11 m=17
